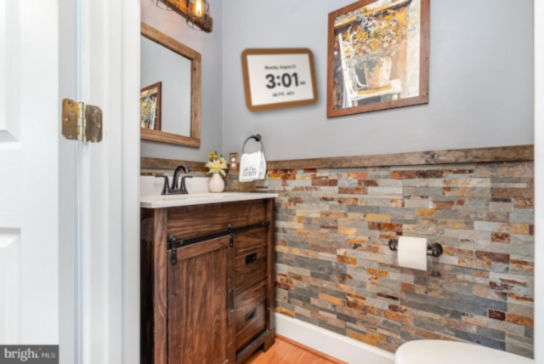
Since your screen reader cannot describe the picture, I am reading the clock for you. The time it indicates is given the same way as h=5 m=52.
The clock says h=3 m=1
